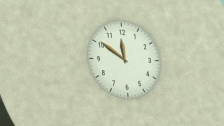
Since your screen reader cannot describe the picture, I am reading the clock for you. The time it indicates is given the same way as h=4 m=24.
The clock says h=11 m=51
